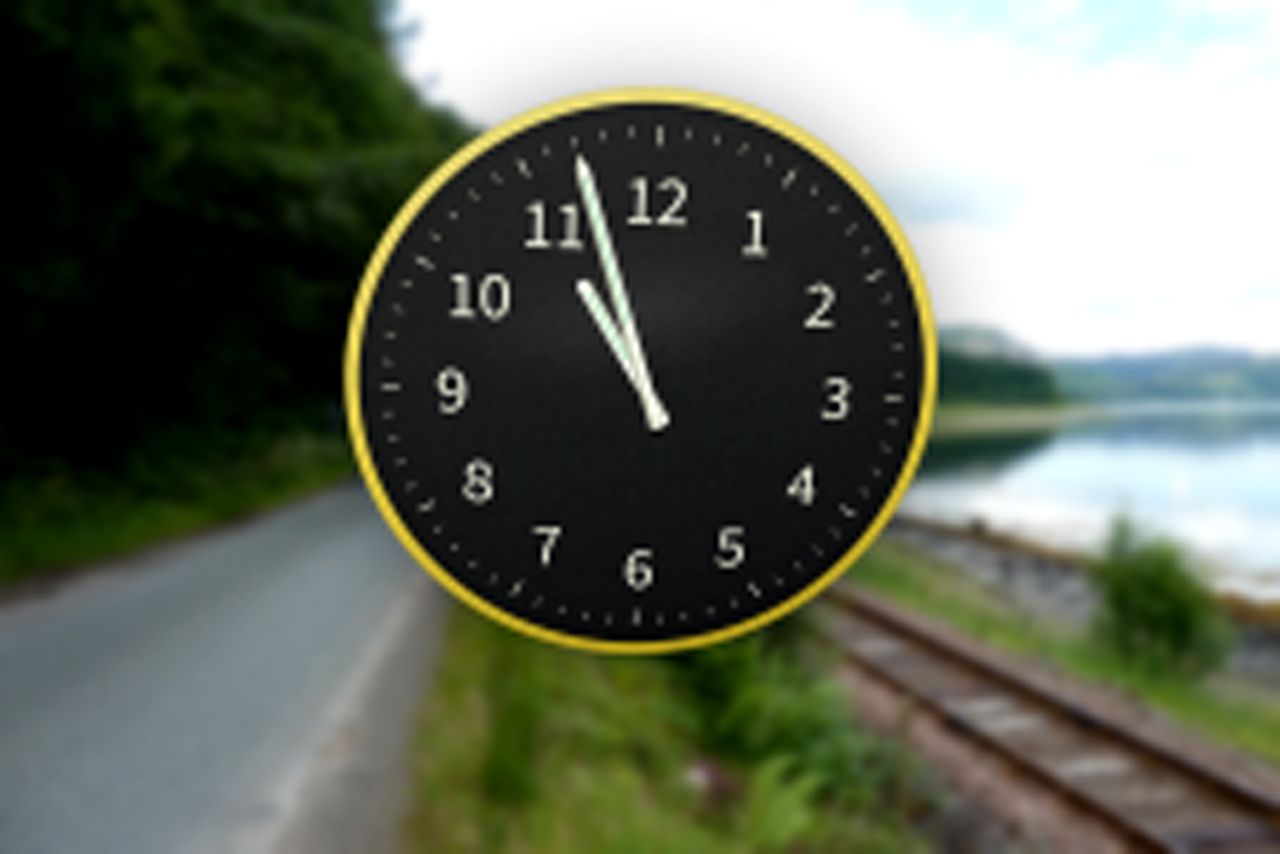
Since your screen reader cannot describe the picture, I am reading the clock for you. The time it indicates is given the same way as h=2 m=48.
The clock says h=10 m=57
